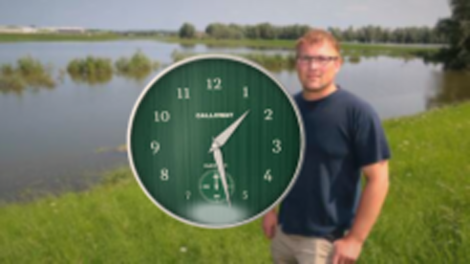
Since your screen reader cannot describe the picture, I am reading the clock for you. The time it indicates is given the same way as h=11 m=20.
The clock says h=1 m=28
